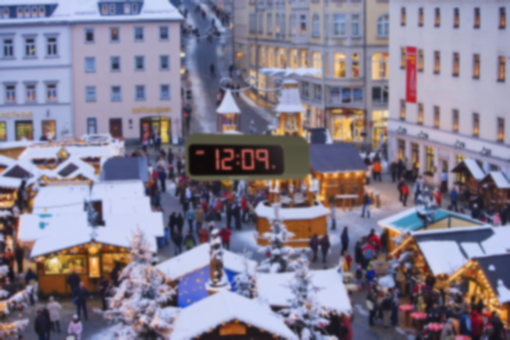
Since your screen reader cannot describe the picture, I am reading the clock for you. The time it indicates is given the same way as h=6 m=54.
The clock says h=12 m=9
